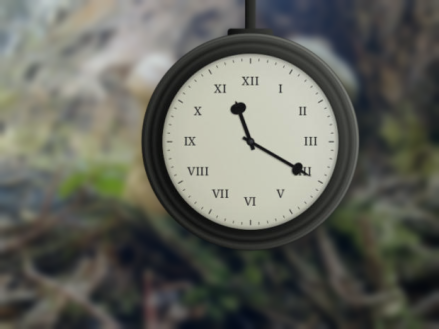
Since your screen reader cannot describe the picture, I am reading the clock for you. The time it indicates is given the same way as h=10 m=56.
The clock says h=11 m=20
